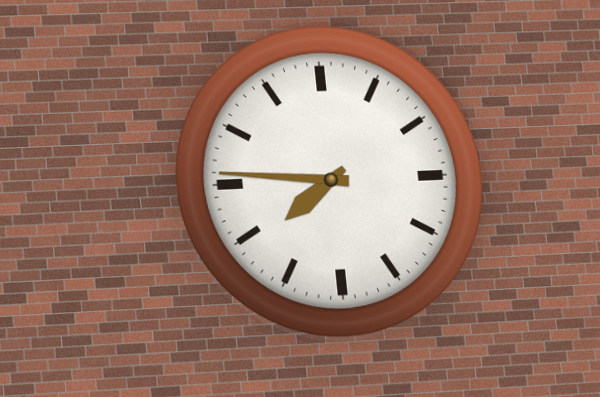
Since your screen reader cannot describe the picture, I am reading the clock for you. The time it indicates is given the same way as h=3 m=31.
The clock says h=7 m=46
